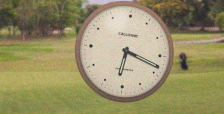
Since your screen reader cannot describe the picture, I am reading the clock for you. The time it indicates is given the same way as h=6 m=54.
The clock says h=6 m=18
